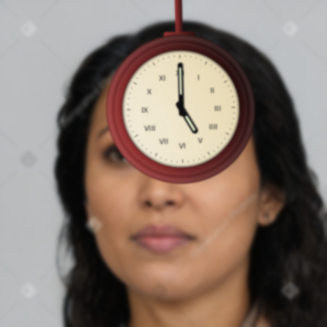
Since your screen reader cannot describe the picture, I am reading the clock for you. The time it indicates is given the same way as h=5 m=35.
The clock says h=5 m=0
